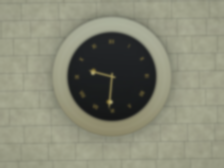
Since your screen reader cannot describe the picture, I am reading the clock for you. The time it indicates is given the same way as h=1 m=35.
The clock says h=9 m=31
